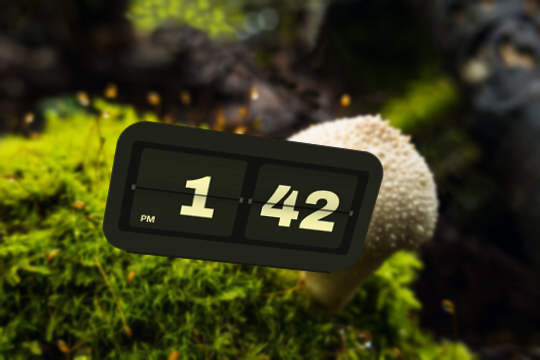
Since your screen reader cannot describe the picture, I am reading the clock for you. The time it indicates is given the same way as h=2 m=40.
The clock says h=1 m=42
